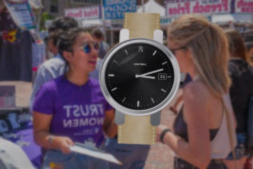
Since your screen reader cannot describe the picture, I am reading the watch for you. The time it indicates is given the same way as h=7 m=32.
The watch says h=3 m=12
